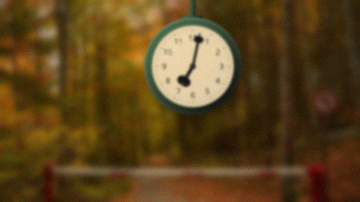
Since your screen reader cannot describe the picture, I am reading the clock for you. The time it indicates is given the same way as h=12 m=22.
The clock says h=7 m=2
